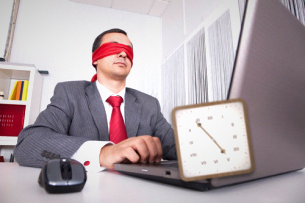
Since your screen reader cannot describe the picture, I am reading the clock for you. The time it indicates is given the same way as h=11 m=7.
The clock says h=4 m=54
